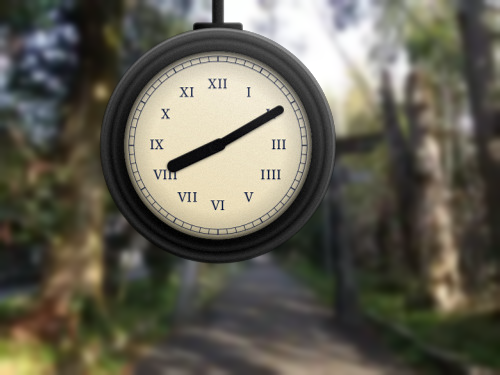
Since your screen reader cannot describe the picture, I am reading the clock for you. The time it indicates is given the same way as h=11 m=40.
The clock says h=8 m=10
